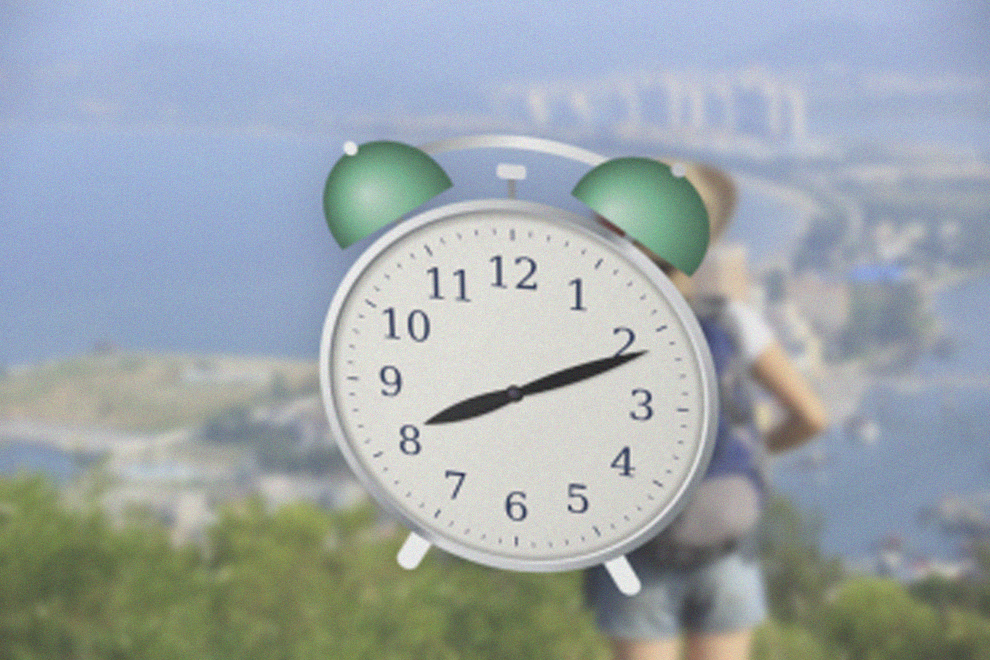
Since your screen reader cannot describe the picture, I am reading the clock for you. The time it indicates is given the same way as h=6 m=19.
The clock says h=8 m=11
